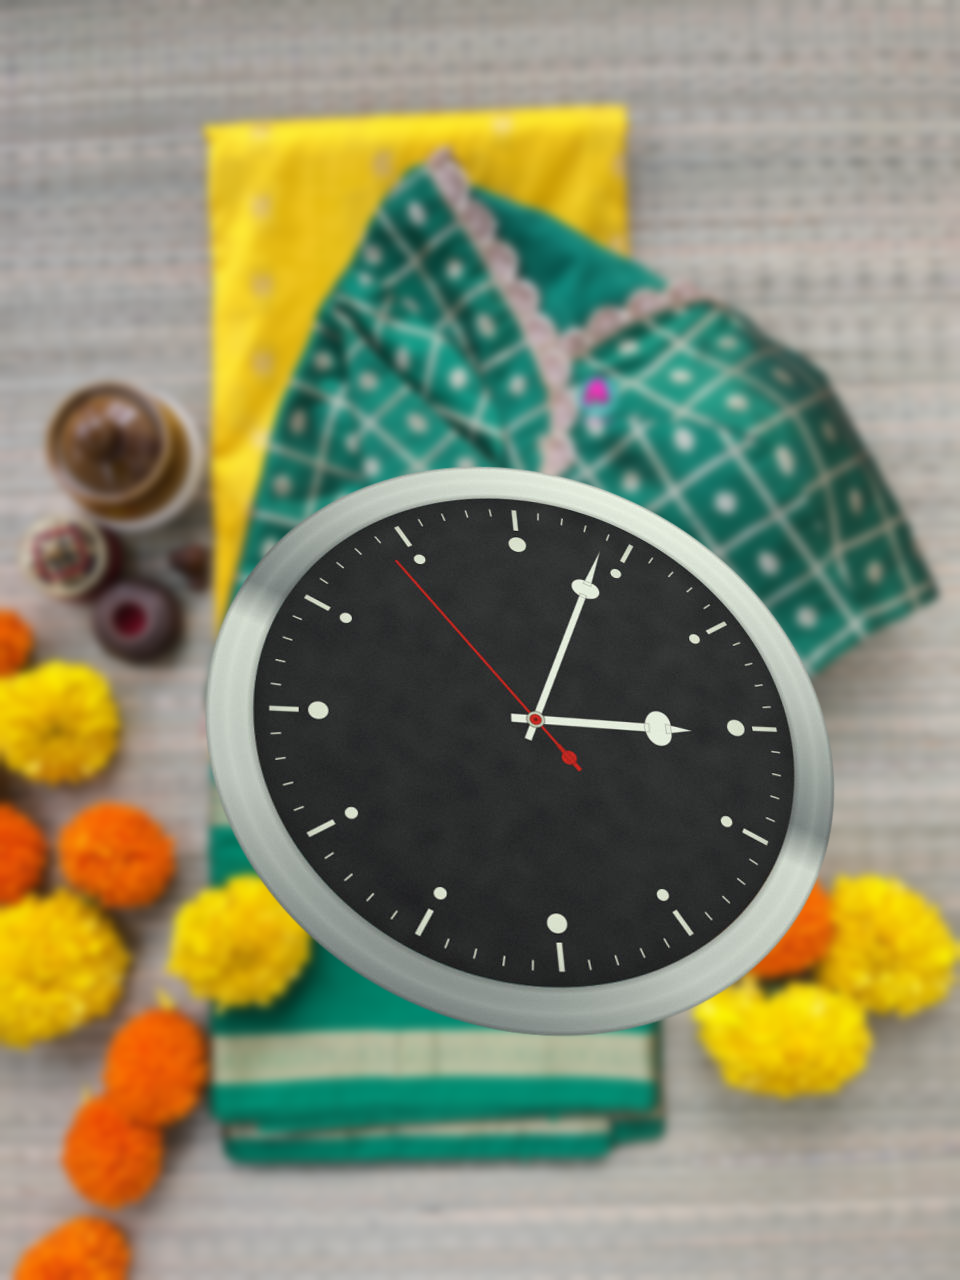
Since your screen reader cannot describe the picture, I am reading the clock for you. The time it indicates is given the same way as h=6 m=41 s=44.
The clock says h=3 m=3 s=54
